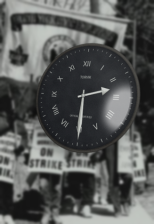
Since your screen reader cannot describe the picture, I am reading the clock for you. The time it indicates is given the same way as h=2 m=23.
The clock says h=2 m=30
